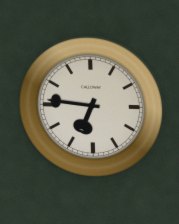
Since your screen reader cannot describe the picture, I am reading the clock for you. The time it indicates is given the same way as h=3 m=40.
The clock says h=6 m=46
